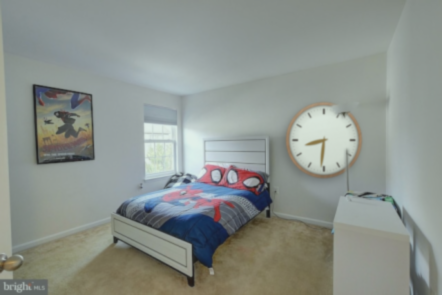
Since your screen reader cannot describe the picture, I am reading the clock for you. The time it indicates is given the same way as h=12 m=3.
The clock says h=8 m=31
